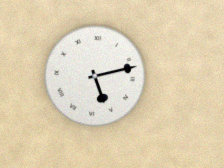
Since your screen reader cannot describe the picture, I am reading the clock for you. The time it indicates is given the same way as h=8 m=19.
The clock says h=5 m=12
